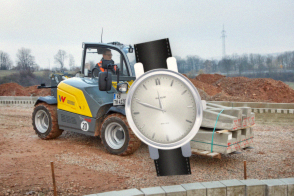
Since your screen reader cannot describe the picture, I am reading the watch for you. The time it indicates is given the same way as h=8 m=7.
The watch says h=11 m=49
